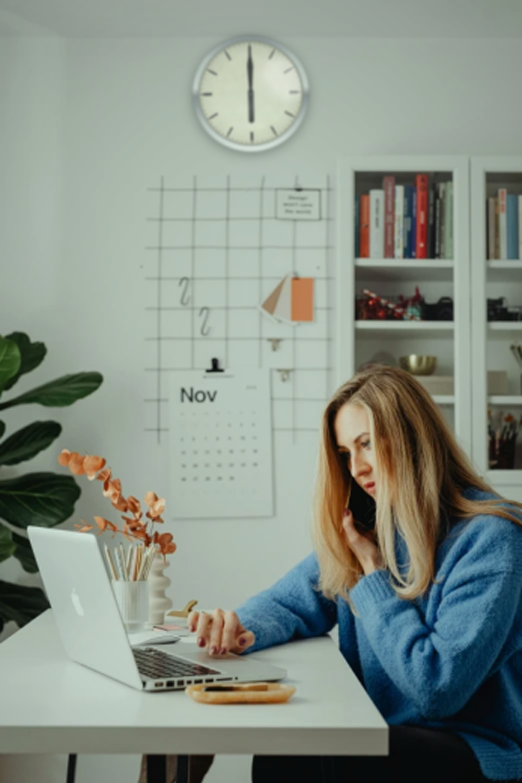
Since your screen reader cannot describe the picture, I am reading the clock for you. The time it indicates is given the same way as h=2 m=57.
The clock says h=6 m=0
